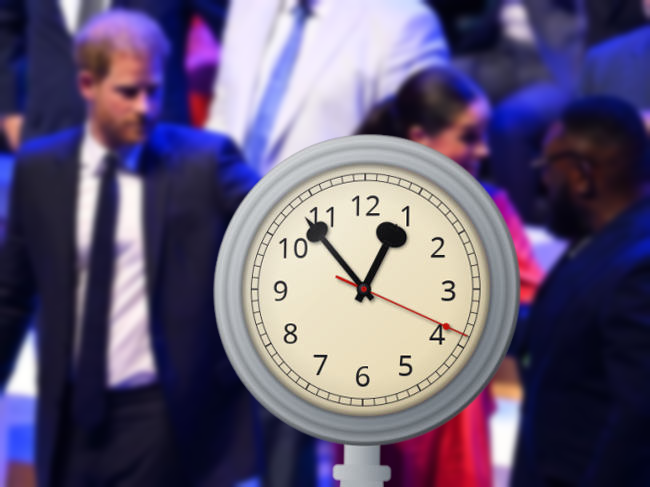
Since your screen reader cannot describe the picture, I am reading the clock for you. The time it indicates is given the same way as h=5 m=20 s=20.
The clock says h=12 m=53 s=19
